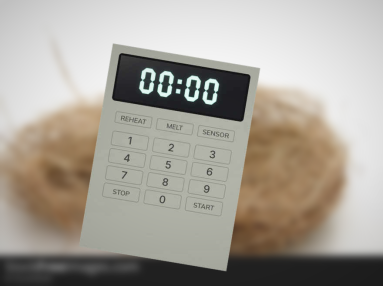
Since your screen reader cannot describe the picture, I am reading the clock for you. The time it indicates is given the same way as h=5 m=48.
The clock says h=0 m=0
